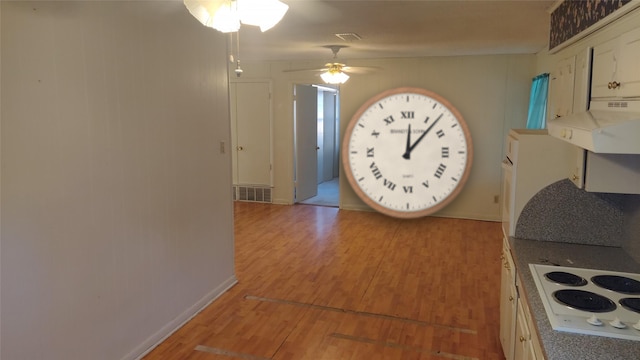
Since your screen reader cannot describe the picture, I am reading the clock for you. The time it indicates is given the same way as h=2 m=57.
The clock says h=12 m=7
